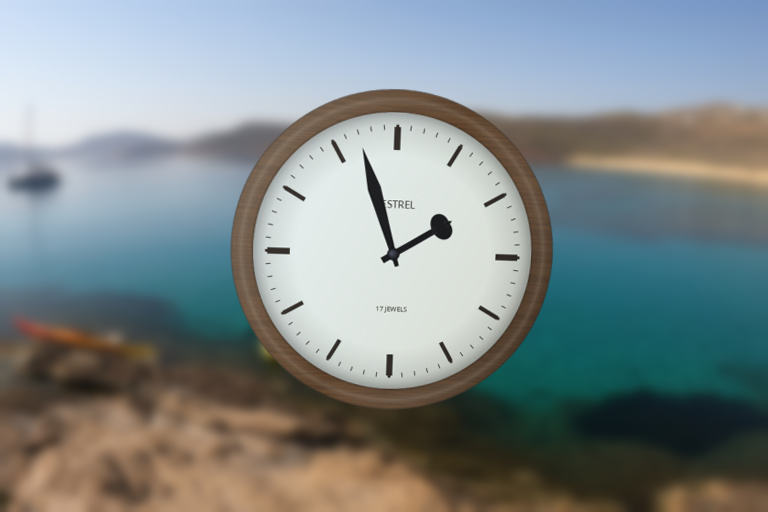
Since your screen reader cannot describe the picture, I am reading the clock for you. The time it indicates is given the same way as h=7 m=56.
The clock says h=1 m=57
